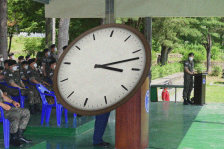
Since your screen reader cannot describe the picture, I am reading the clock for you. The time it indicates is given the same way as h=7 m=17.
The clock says h=3 m=12
